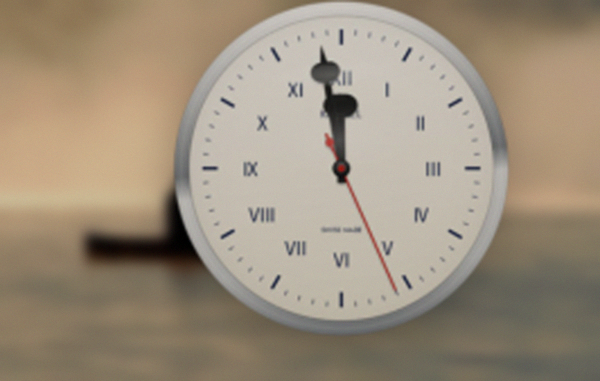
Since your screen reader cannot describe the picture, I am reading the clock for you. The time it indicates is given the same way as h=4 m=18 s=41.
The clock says h=11 m=58 s=26
